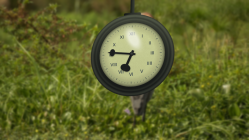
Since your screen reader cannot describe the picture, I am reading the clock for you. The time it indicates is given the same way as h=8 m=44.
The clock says h=6 m=46
